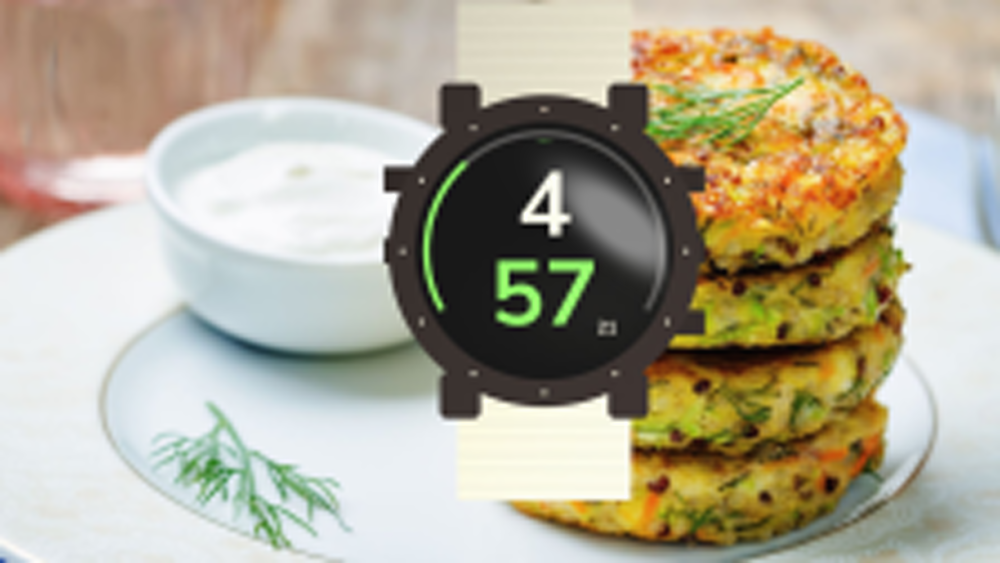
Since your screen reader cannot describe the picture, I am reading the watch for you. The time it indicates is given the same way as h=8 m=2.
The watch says h=4 m=57
